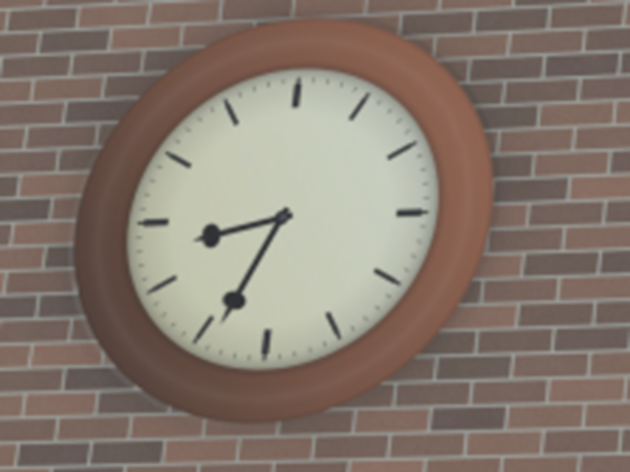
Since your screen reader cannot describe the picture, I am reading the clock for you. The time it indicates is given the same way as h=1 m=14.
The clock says h=8 m=34
